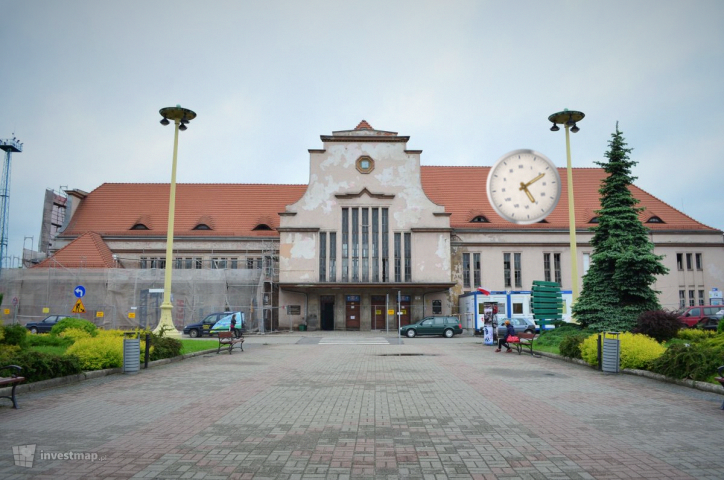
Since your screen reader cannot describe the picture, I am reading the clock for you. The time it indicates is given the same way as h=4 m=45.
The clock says h=5 m=11
